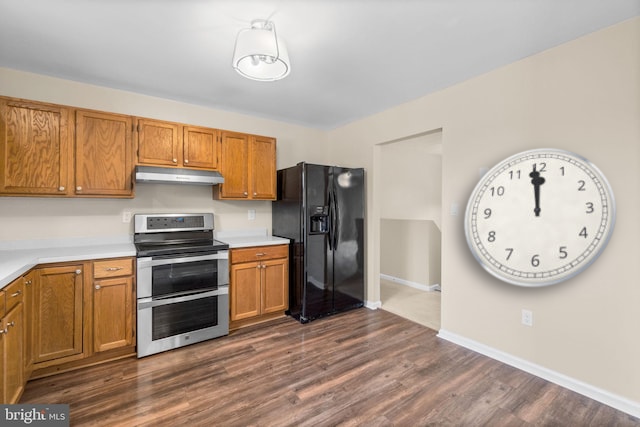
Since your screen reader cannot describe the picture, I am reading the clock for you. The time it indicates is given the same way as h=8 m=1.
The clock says h=11 m=59
